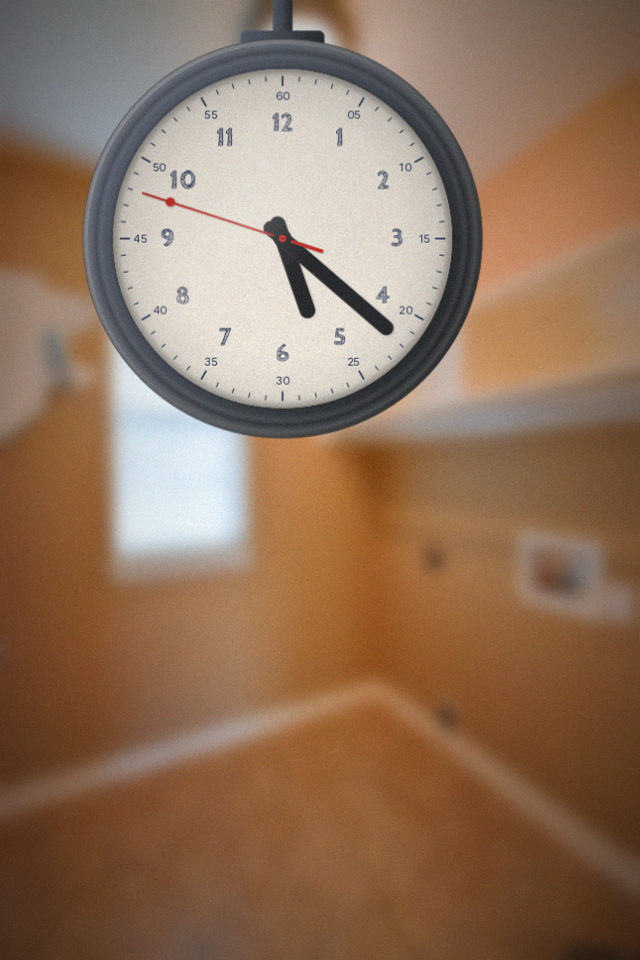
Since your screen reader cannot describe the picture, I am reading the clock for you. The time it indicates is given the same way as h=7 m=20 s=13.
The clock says h=5 m=21 s=48
